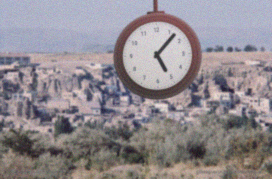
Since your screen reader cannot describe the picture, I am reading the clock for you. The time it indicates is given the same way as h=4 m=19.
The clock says h=5 m=7
